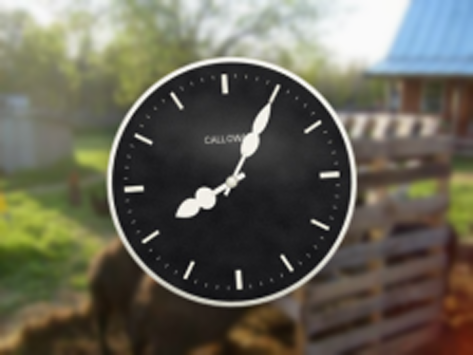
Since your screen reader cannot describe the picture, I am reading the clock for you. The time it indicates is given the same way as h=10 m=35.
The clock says h=8 m=5
